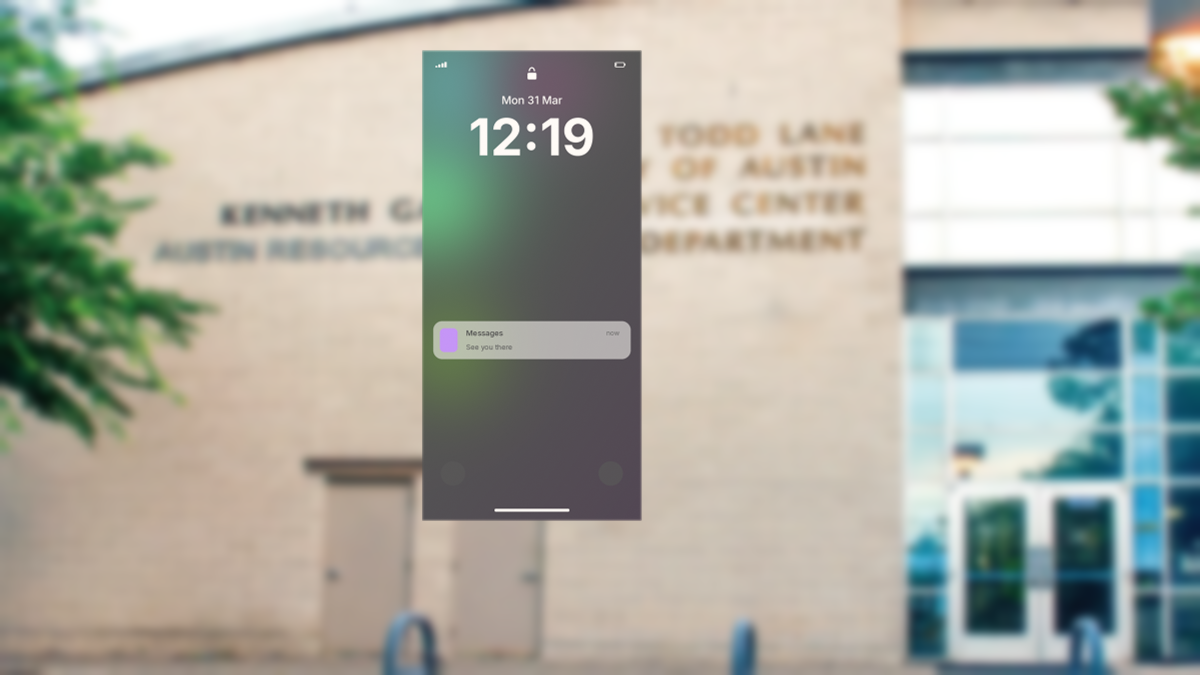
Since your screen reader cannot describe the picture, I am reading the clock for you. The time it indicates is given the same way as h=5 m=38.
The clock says h=12 m=19
